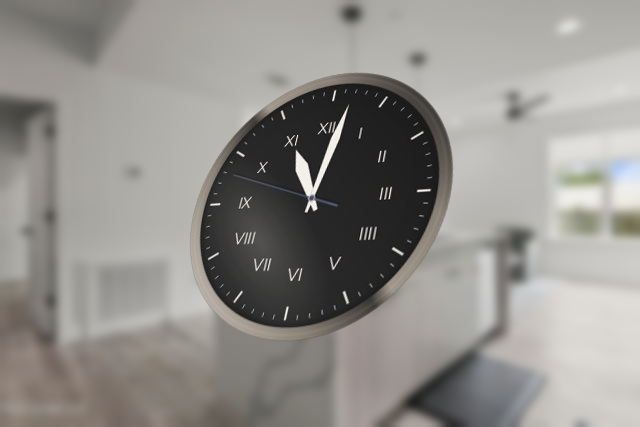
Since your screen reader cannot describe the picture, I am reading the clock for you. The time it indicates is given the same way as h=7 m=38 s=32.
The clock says h=11 m=1 s=48
